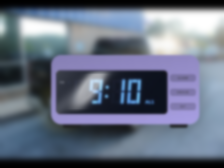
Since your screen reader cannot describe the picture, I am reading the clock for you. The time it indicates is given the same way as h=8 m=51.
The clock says h=9 m=10
